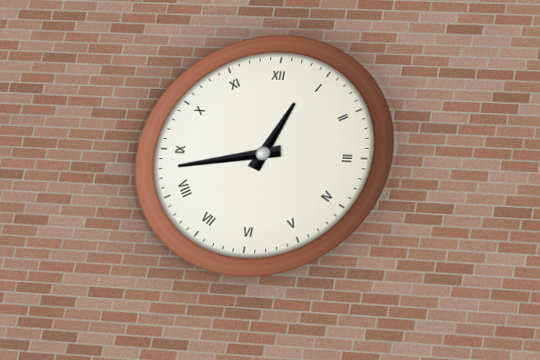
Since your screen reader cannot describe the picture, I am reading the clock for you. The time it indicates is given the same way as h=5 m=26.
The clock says h=12 m=43
